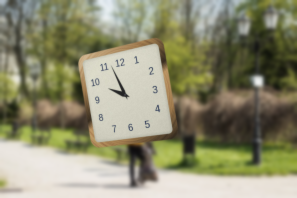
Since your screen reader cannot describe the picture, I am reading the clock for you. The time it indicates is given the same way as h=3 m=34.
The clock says h=9 m=57
